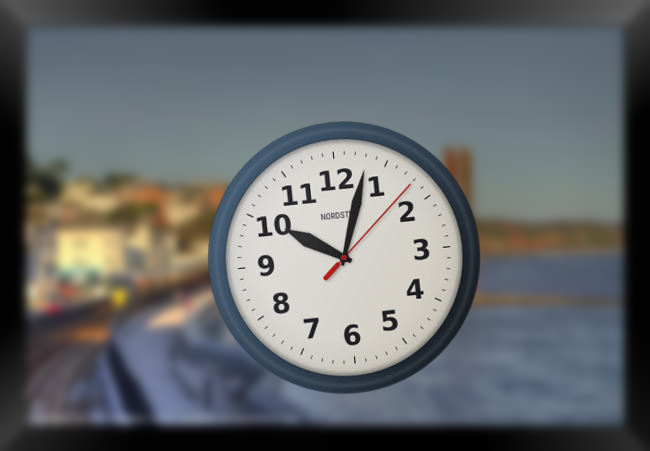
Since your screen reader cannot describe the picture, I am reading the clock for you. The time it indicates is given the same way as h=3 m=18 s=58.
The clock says h=10 m=3 s=8
